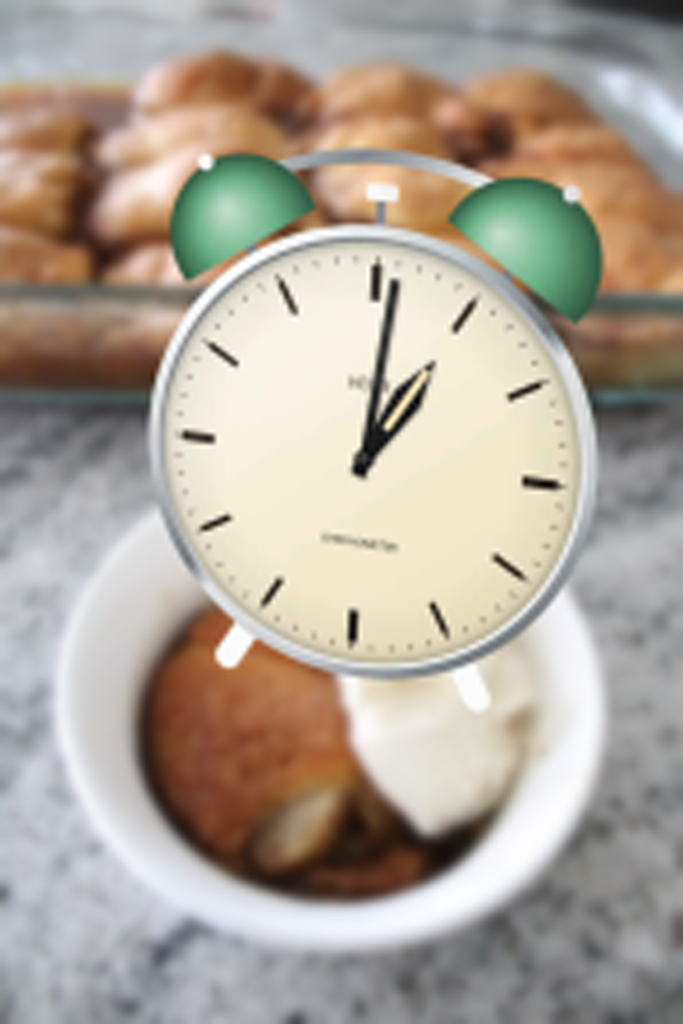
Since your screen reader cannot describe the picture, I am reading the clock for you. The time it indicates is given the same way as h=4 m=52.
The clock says h=1 m=1
